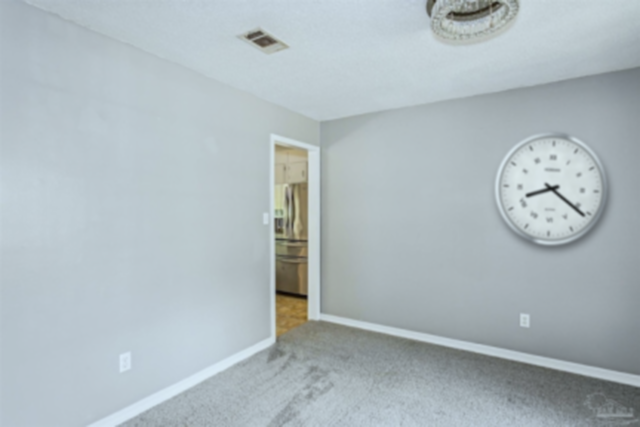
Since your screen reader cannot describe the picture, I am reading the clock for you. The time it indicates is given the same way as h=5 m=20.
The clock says h=8 m=21
